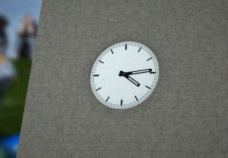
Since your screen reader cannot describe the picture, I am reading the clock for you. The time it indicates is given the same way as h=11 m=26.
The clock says h=4 m=14
